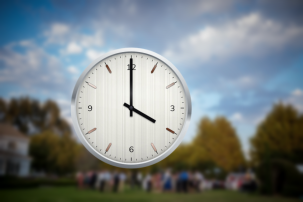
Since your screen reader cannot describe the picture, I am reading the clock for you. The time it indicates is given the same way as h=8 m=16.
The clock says h=4 m=0
